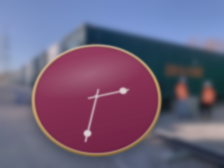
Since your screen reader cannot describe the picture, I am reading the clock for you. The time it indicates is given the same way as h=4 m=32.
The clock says h=2 m=32
